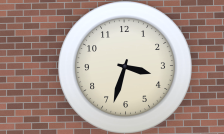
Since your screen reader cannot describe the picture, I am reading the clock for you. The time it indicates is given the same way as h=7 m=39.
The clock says h=3 m=33
